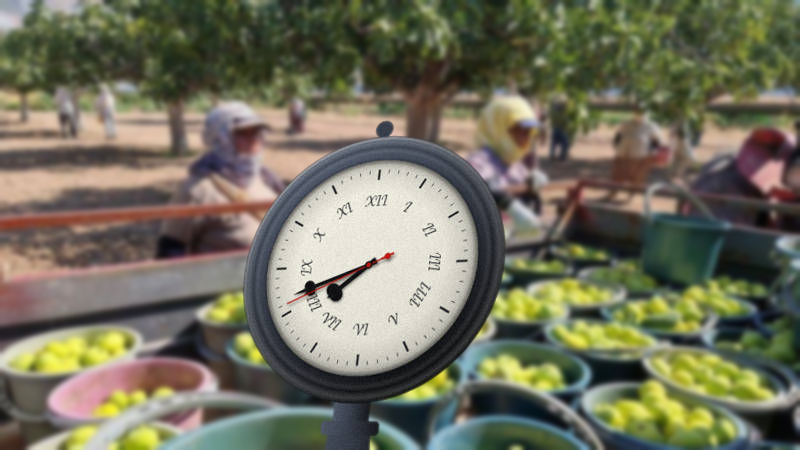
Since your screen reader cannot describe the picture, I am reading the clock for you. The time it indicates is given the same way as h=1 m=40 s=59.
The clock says h=7 m=41 s=41
